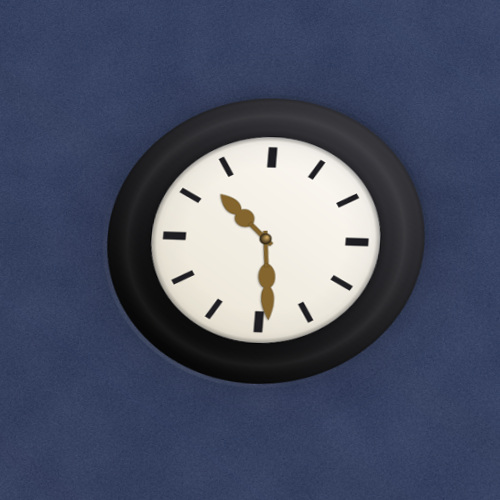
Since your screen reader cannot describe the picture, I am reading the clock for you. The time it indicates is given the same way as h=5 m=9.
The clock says h=10 m=29
